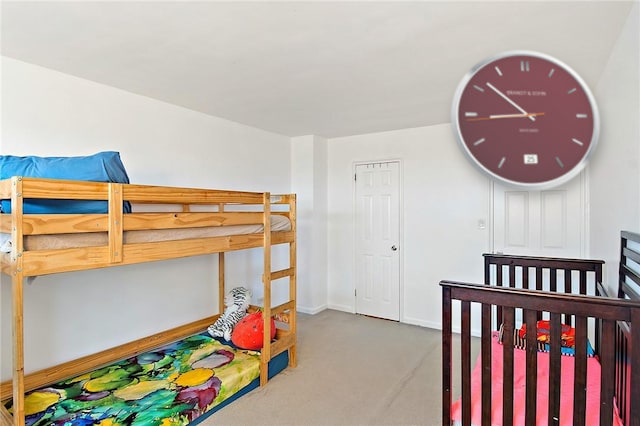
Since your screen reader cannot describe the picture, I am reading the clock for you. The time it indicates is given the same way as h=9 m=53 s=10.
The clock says h=8 m=51 s=44
